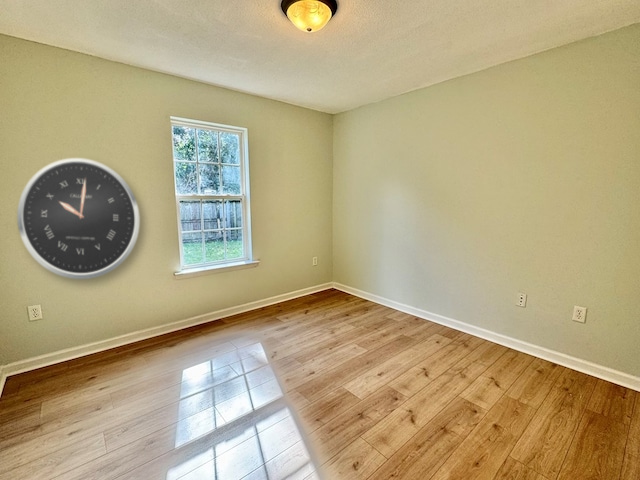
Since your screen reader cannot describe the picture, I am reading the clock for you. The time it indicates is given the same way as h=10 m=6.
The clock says h=10 m=1
